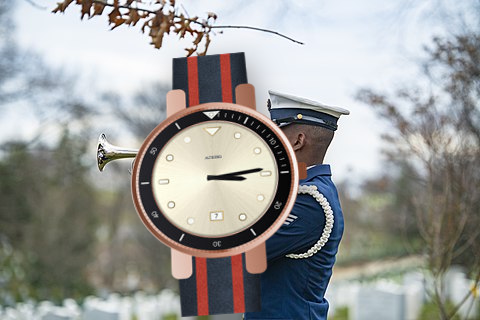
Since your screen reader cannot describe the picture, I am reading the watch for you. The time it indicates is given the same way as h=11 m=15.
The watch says h=3 m=14
